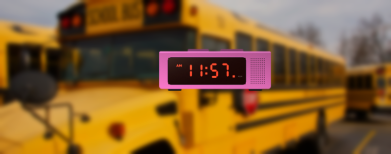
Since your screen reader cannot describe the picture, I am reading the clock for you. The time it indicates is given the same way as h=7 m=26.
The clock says h=11 m=57
